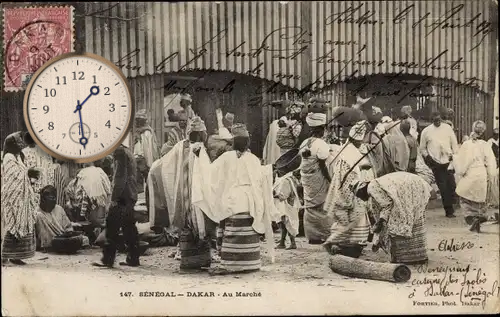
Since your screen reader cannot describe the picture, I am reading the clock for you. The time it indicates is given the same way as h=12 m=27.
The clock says h=1 m=29
